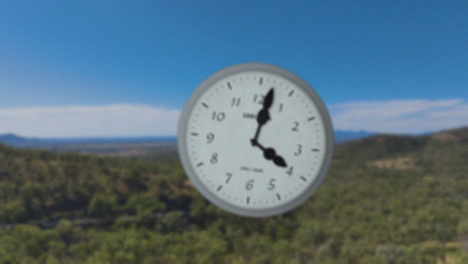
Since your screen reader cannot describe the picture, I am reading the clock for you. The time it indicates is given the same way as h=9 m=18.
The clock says h=4 m=2
